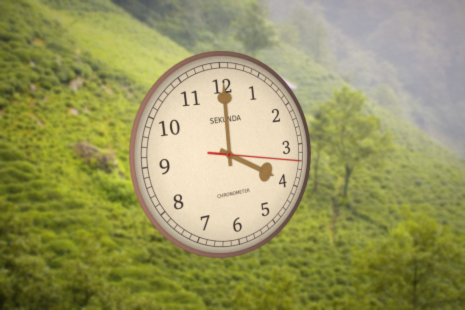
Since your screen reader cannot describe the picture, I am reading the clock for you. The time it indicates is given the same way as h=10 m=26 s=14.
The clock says h=4 m=0 s=17
